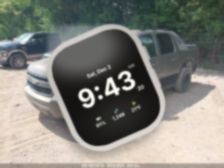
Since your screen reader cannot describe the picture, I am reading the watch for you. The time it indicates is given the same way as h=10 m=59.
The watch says h=9 m=43
